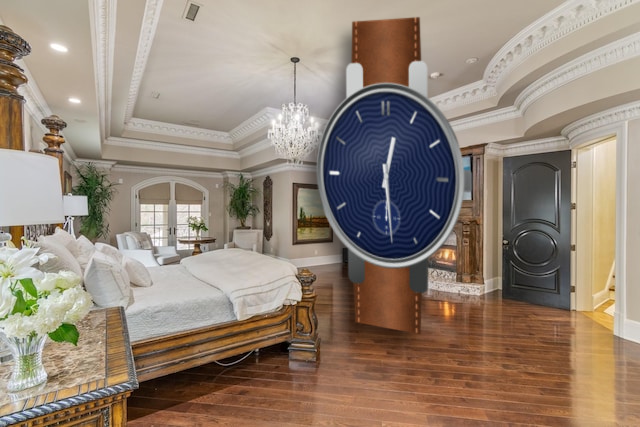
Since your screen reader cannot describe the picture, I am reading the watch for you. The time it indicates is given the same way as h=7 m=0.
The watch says h=12 m=29
